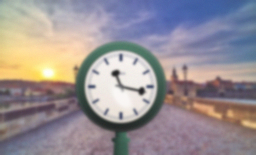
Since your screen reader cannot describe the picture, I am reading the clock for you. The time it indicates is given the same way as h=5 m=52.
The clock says h=11 m=17
